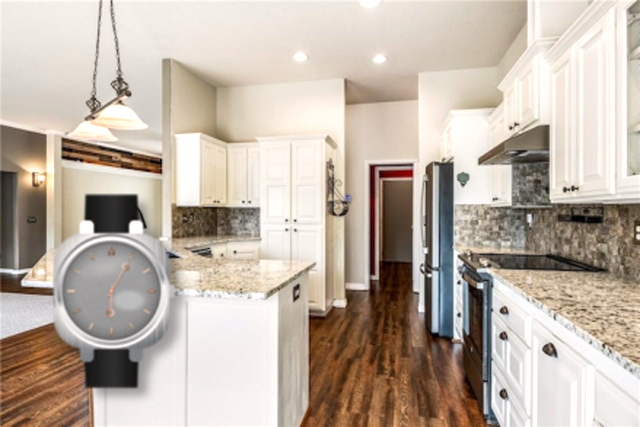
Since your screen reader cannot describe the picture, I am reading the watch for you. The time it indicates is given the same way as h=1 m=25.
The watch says h=6 m=5
